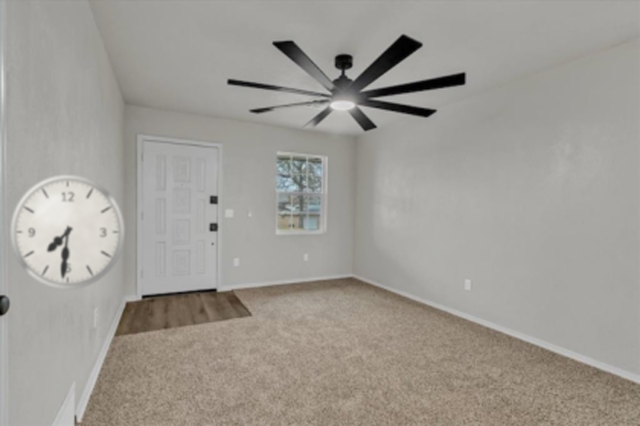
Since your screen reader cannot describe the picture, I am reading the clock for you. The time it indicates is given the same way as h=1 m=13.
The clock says h=7 m=31
